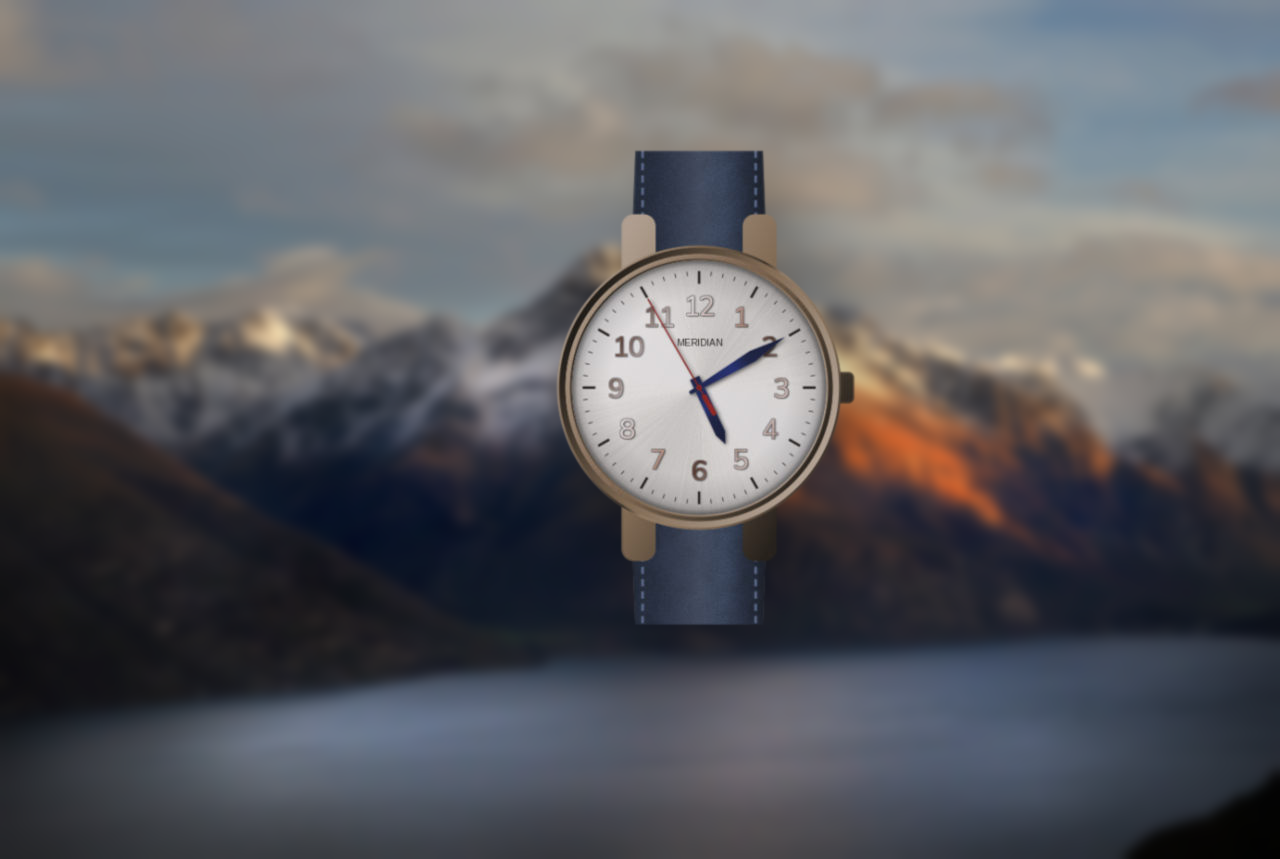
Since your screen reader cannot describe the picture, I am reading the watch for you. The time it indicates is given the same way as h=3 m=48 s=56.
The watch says h=5 m=9 s=55
